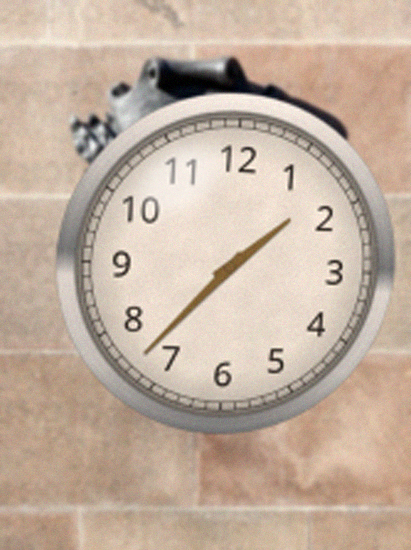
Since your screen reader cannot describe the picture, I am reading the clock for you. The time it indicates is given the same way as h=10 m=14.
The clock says h=1 m=37
